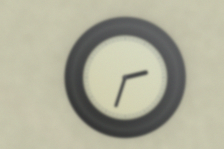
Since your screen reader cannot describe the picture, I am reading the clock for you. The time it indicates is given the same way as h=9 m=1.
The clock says h=2 m=33
